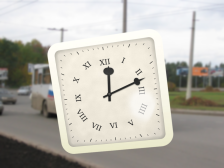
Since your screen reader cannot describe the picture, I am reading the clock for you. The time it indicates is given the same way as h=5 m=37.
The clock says h=12 m=12
